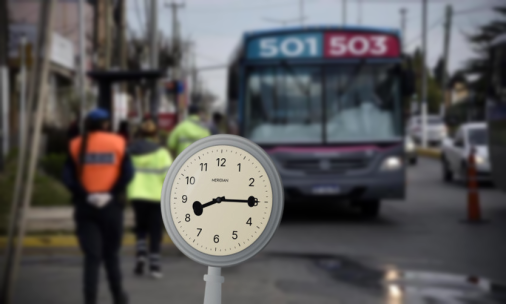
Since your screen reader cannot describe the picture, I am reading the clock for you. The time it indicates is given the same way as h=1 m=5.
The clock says h=8 m=15
